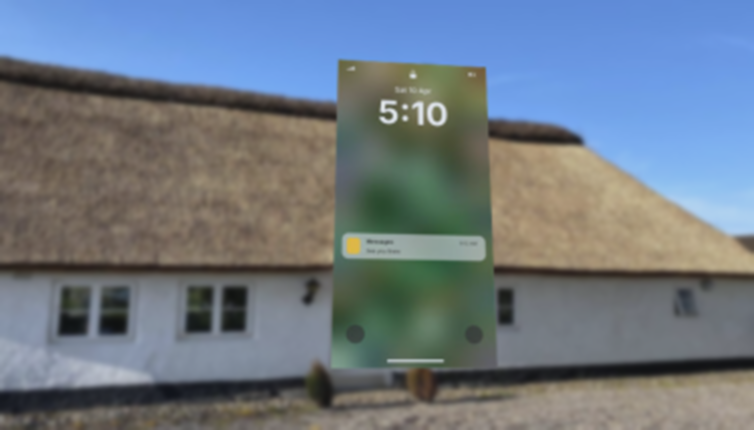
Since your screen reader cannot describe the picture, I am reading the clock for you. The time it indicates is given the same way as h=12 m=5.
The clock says h=5 m=10
